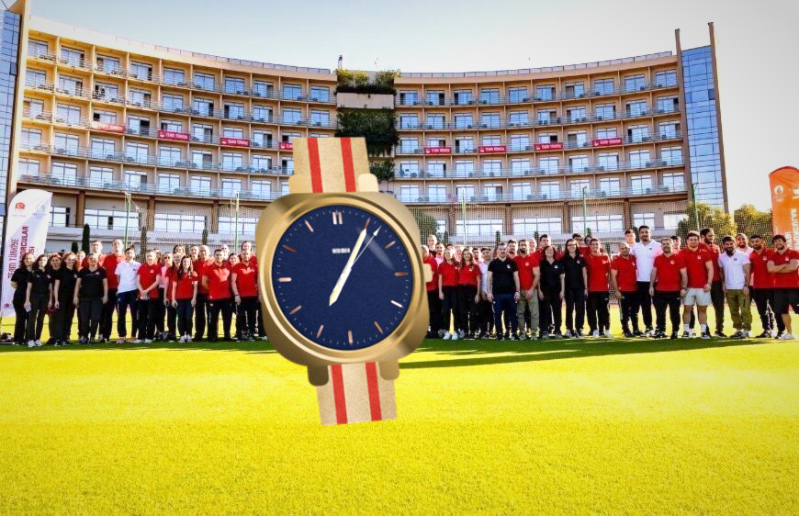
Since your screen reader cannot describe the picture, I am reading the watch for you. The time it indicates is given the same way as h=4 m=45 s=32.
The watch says h=7 m=5 s=7
